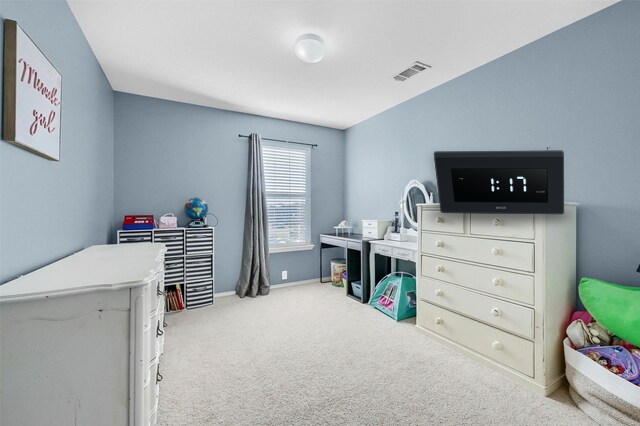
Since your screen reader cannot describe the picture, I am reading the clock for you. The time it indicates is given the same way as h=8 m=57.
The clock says h=1 m=17
